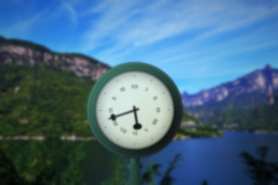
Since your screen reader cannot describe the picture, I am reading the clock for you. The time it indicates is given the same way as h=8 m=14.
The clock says h=5 m=42
